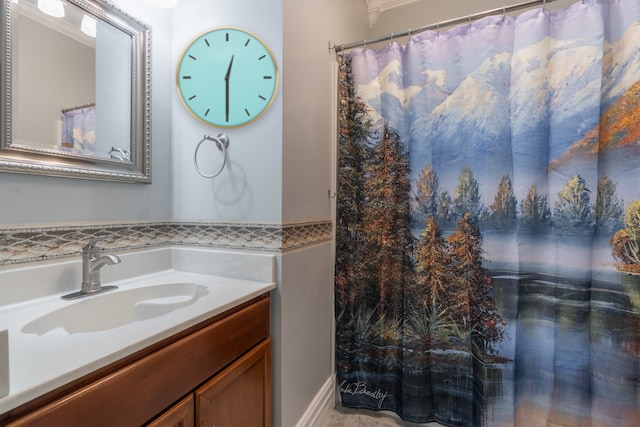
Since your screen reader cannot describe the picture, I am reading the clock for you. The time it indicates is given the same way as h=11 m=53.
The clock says h=12 m=30
